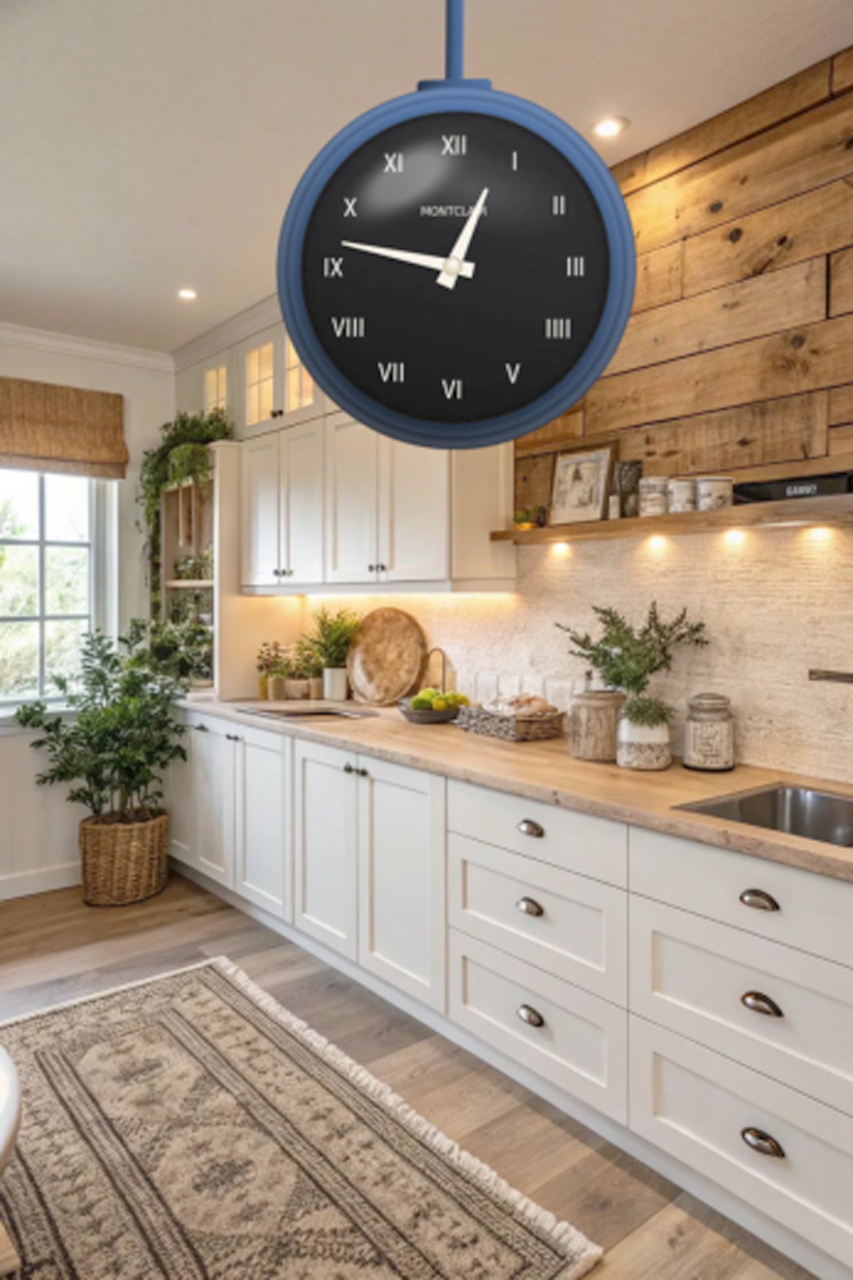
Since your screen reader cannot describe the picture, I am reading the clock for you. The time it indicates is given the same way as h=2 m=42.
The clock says h=12 m=47
